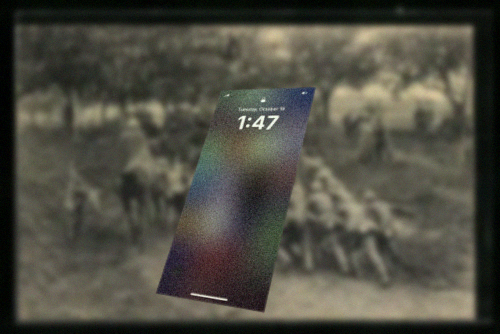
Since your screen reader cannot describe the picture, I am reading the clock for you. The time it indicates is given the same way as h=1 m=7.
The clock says h=1 m=47
